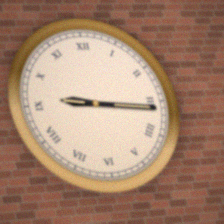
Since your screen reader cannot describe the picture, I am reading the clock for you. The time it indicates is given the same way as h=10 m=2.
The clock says h=9 m=16
